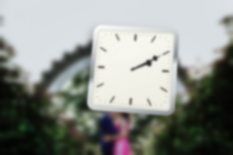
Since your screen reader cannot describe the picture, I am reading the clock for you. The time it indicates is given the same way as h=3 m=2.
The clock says h=2 m=10
